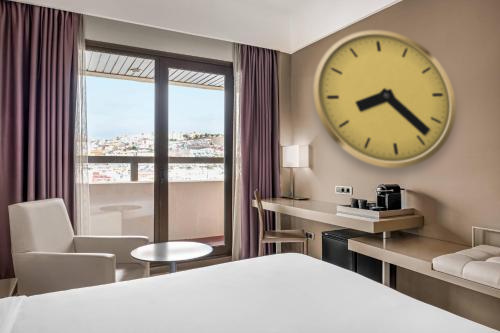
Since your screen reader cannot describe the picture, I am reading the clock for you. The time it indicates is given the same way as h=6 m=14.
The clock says h=8 m=23
